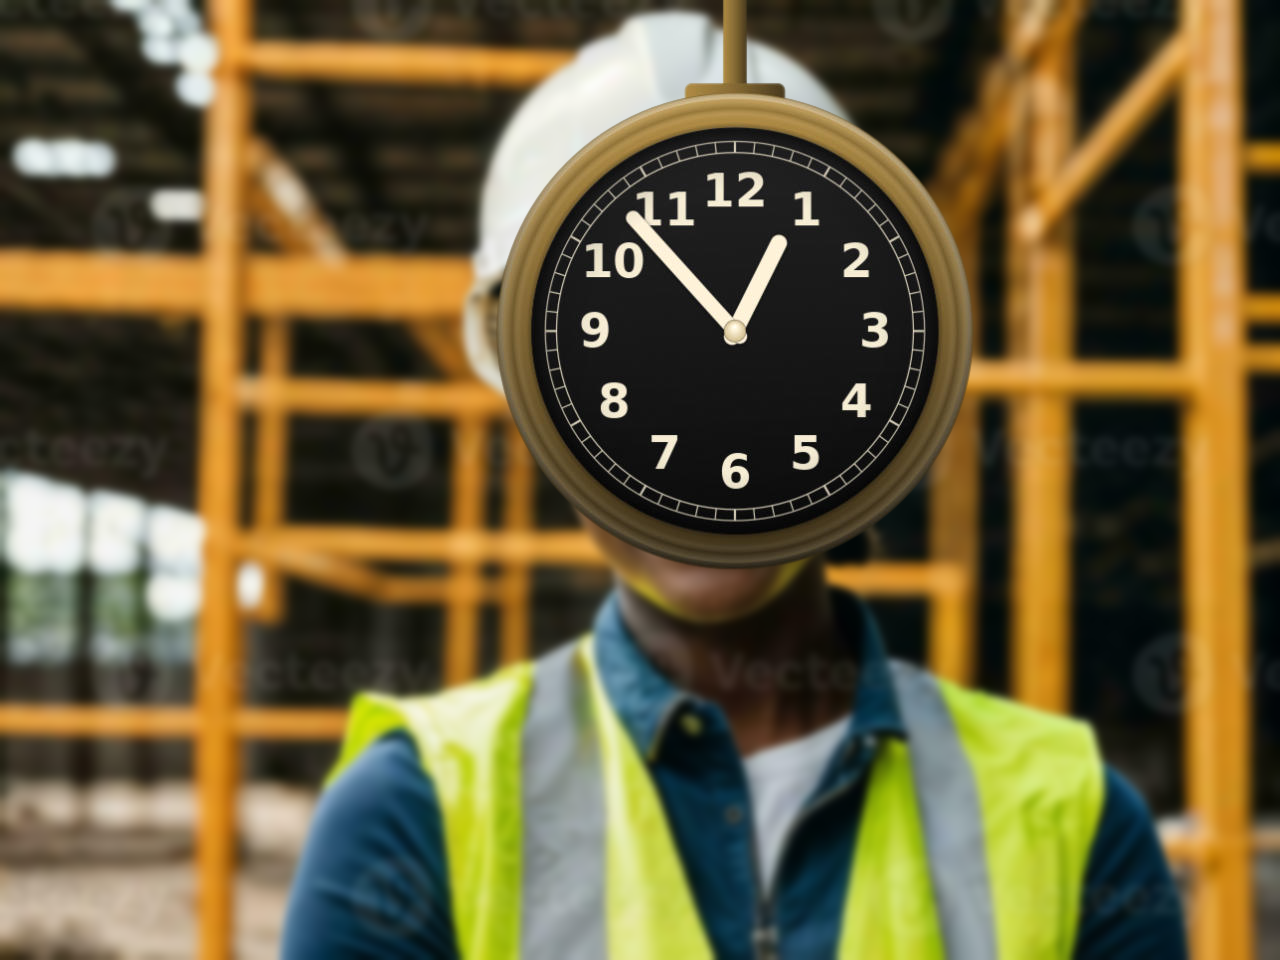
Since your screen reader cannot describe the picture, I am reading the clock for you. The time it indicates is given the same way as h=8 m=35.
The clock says h=12 m=53
